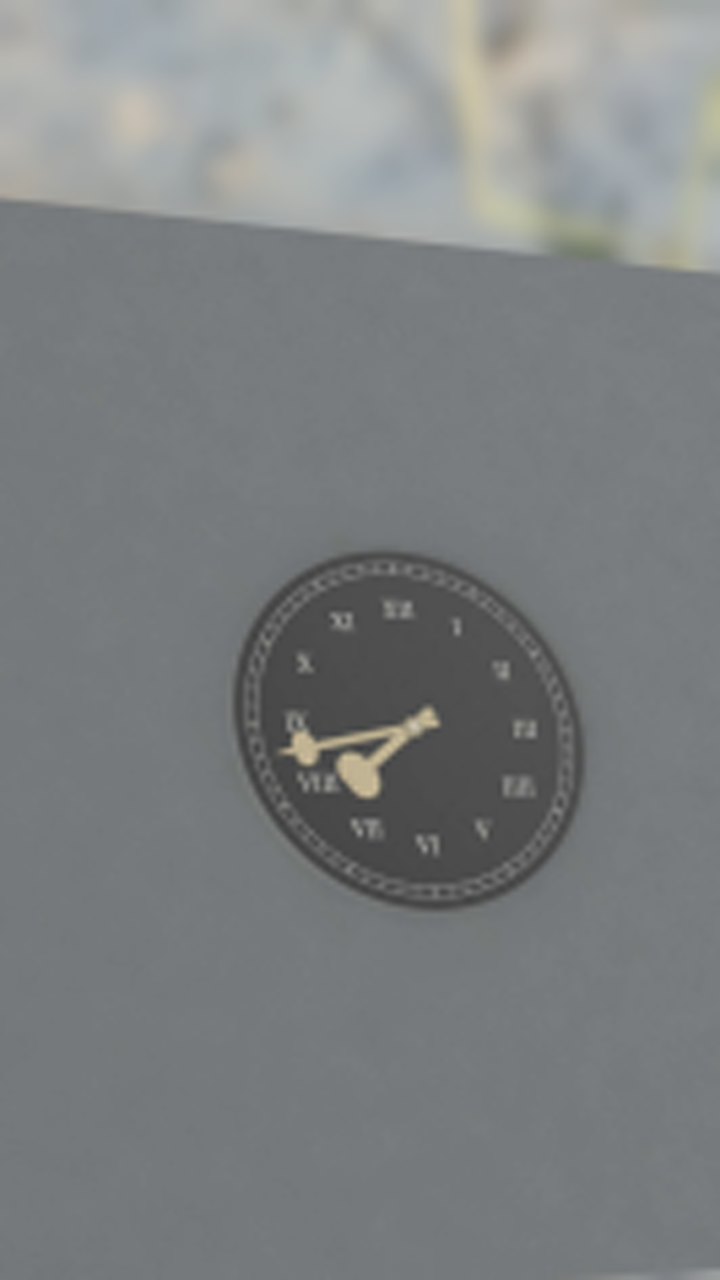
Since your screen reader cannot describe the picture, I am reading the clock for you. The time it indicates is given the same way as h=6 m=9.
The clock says h=7 m=43
